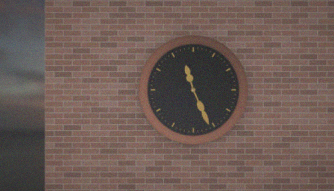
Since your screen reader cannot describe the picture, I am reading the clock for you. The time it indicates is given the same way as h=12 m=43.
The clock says h=11 m=26
